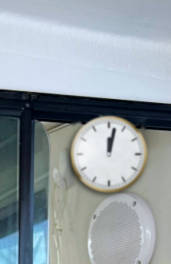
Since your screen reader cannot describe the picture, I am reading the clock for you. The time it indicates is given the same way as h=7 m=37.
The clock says h=12 m=2
